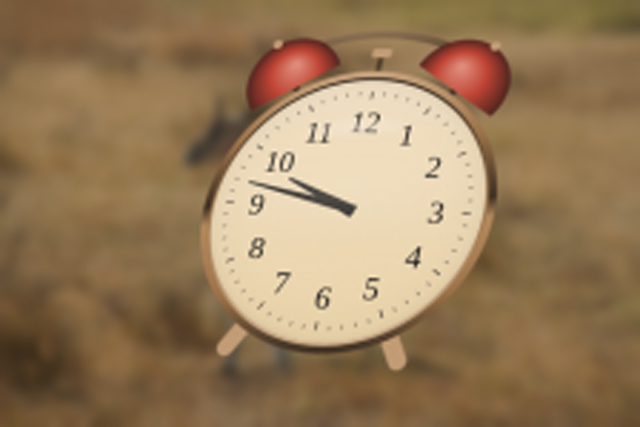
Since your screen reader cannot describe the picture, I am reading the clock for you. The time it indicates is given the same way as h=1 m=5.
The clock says h=9 m=47
